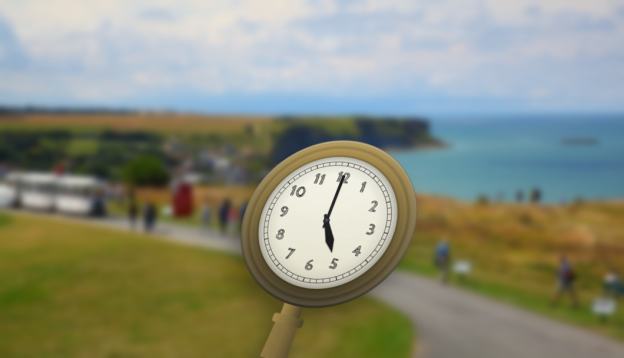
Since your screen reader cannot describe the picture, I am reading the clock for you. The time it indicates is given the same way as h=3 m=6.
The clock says h=5 m=0
